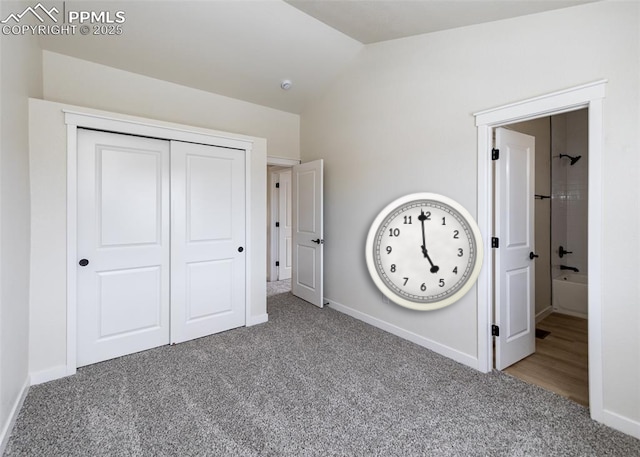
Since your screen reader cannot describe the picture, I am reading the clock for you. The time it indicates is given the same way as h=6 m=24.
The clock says h=4 m=59
